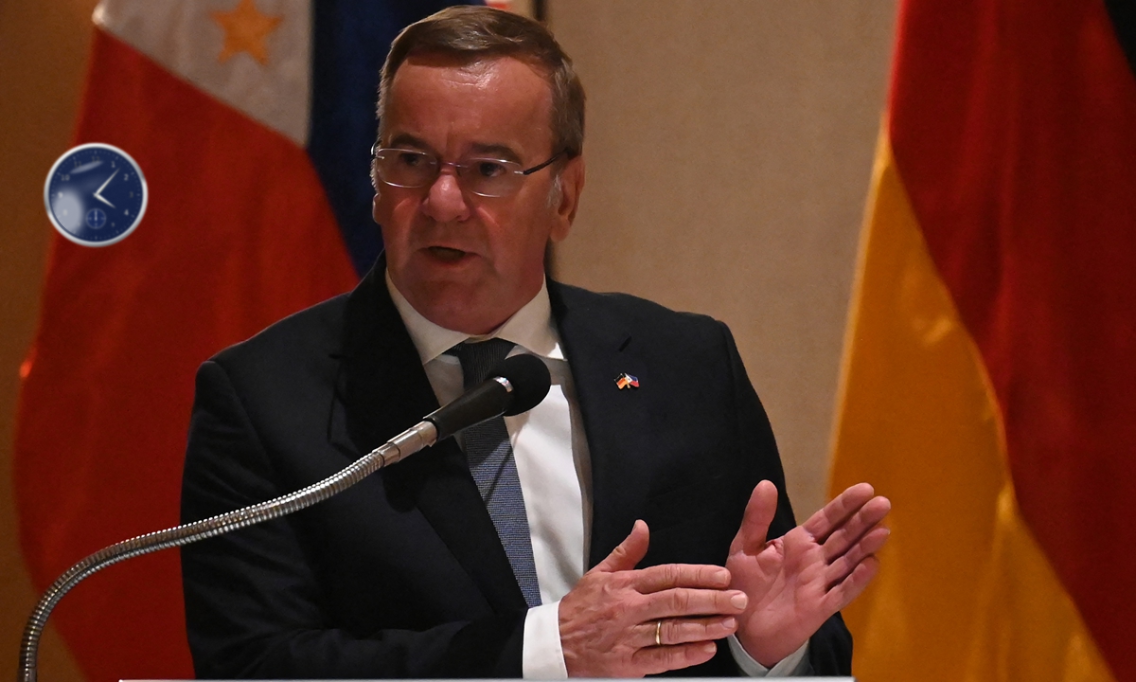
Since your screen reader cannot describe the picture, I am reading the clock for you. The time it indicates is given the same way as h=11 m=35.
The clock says h=4 m=7
